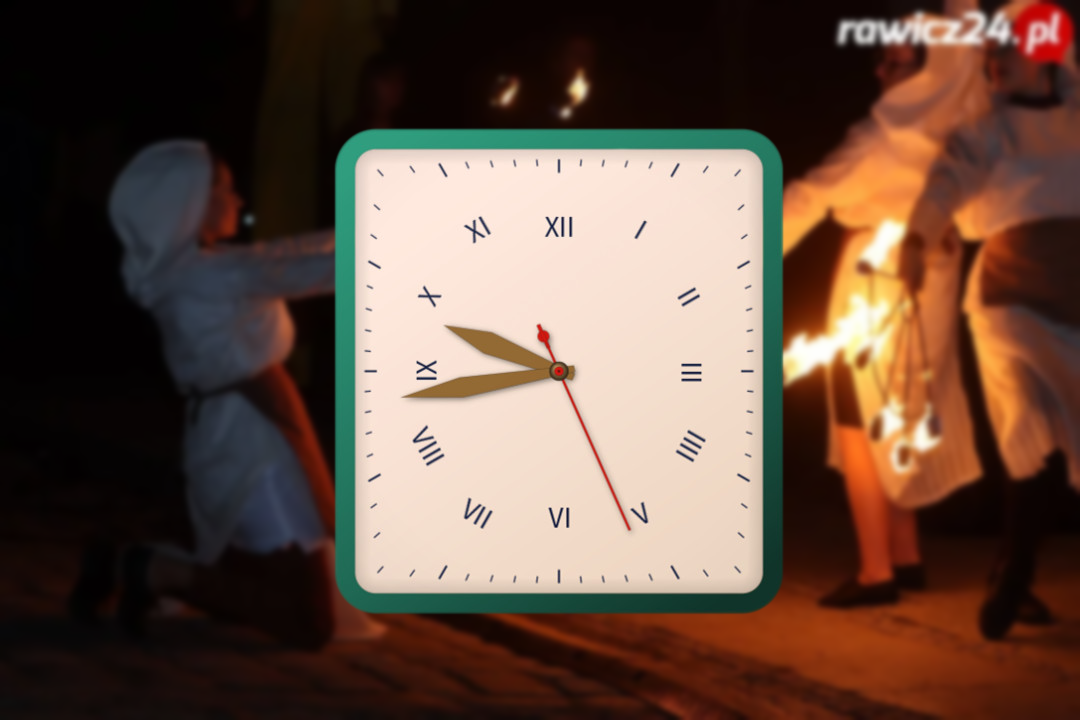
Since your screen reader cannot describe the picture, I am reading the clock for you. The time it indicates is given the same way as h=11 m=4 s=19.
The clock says h=9 m=43 s=26
